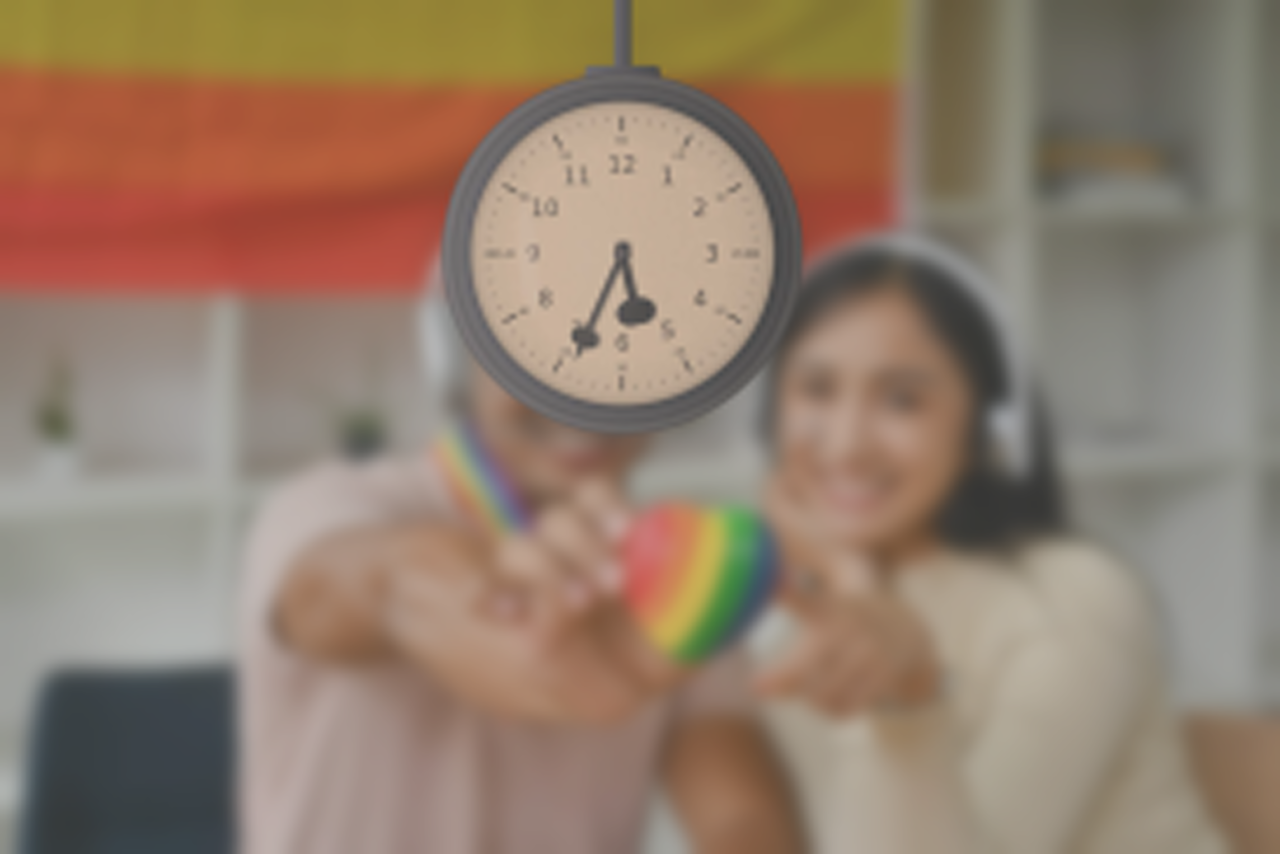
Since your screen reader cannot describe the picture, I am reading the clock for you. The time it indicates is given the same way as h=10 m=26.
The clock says h=5 m=34
